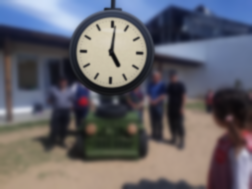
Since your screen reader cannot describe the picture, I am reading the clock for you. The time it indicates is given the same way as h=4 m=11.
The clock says h=5 m=1
